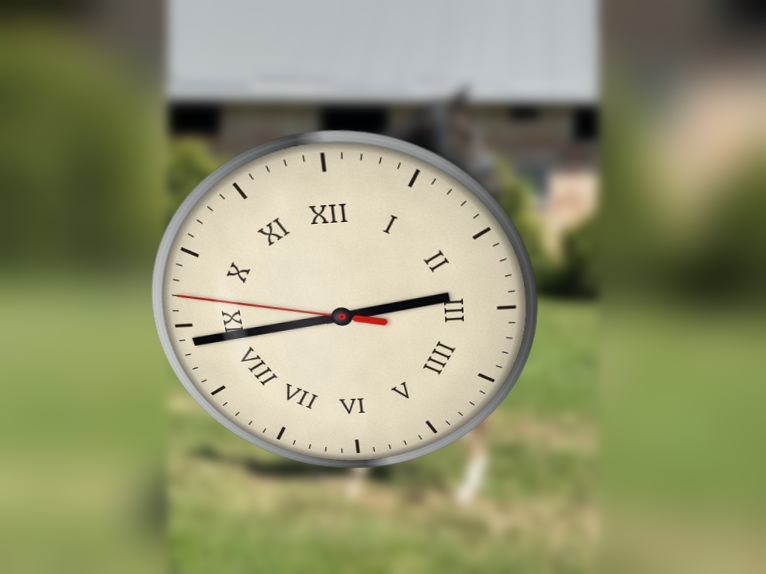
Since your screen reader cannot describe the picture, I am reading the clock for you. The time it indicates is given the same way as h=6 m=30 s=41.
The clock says h=2 m=43 s=47
